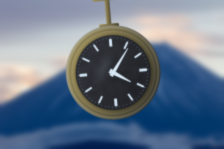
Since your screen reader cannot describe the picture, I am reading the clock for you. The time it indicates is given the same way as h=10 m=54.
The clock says h=4 m=6
